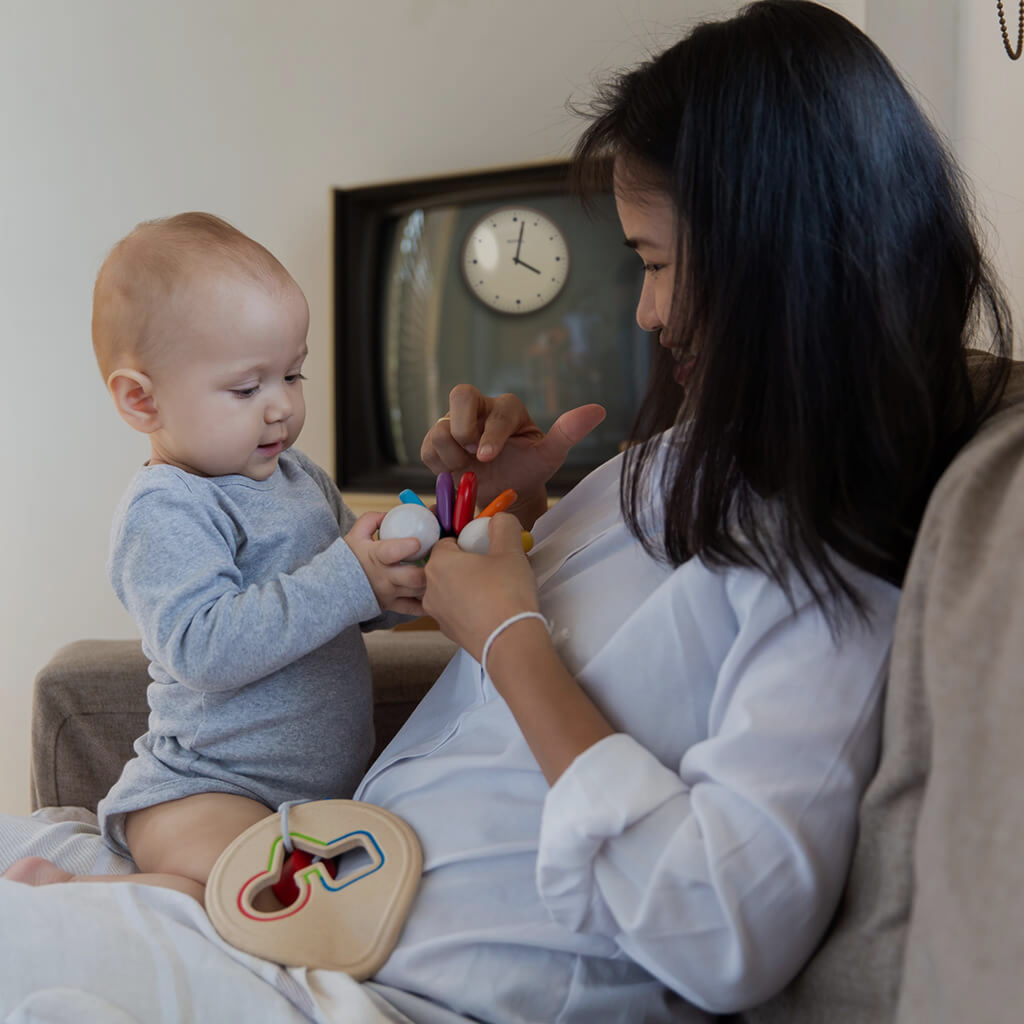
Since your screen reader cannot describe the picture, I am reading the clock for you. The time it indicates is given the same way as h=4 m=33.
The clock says h=4 m=2
